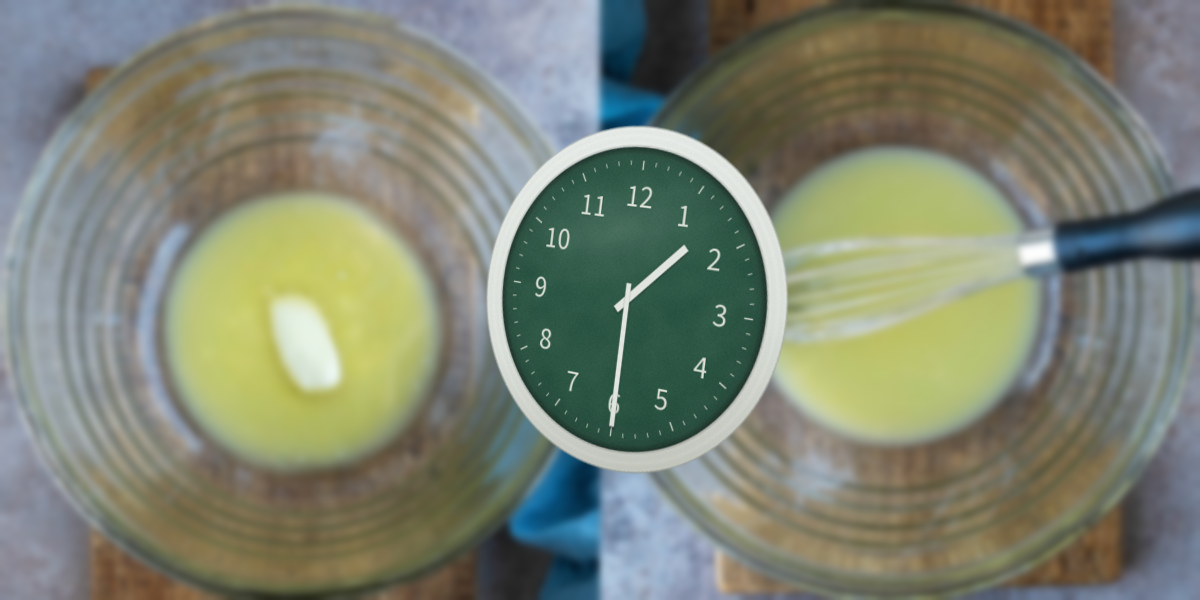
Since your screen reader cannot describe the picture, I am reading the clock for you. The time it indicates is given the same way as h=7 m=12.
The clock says h=1 m=30
